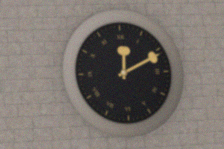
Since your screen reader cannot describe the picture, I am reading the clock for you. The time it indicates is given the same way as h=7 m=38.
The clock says h=12 m=11
